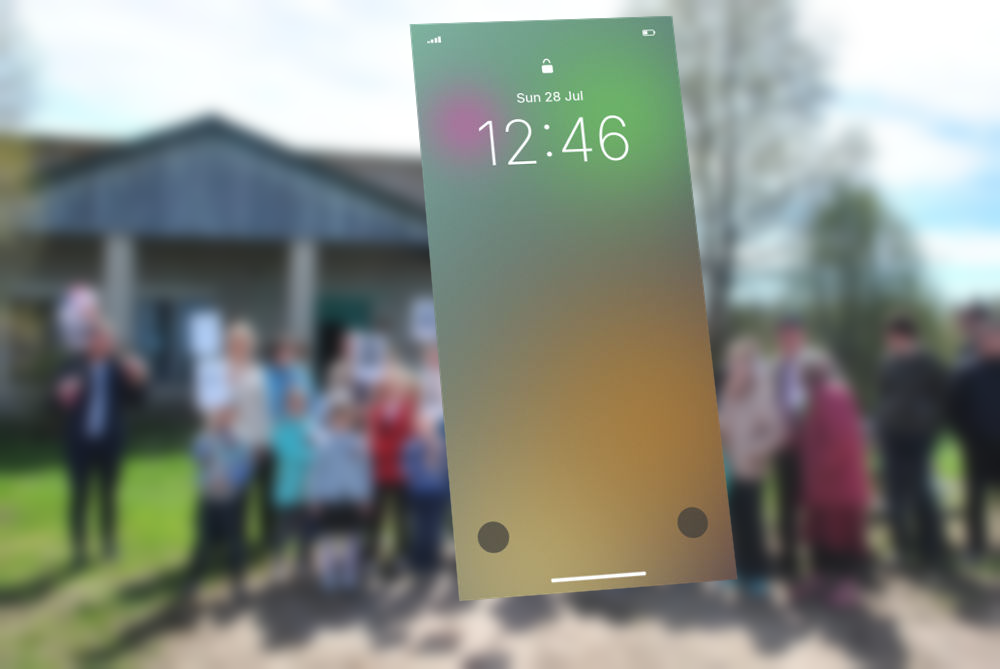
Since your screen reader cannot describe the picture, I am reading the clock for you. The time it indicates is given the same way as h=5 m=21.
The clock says h=12 m=46
